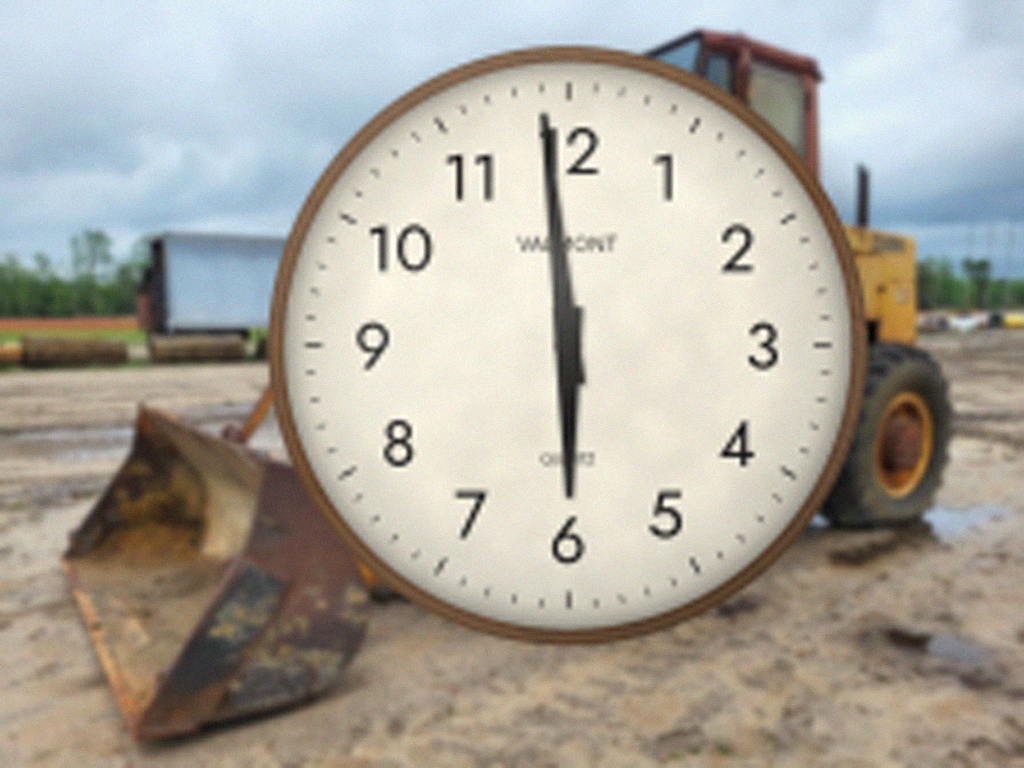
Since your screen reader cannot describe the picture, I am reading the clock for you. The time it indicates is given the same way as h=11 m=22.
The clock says h=5 m=59
